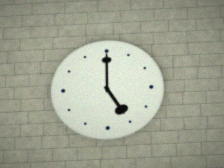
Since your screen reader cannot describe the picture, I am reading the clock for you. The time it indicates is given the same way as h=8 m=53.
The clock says h=5 m=0
